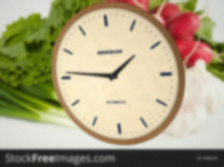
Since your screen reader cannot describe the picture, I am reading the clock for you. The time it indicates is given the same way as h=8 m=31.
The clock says h=1 m=46
